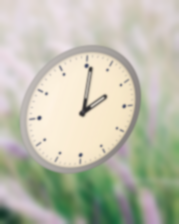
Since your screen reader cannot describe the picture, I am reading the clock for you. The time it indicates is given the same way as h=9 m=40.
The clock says h=2 m=1
